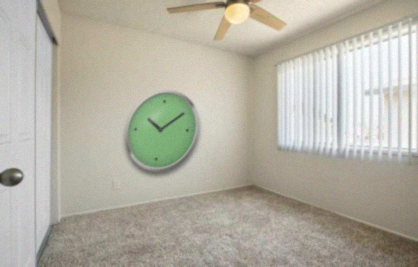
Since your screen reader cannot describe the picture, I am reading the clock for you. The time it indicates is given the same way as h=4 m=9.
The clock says h=10 m=9
